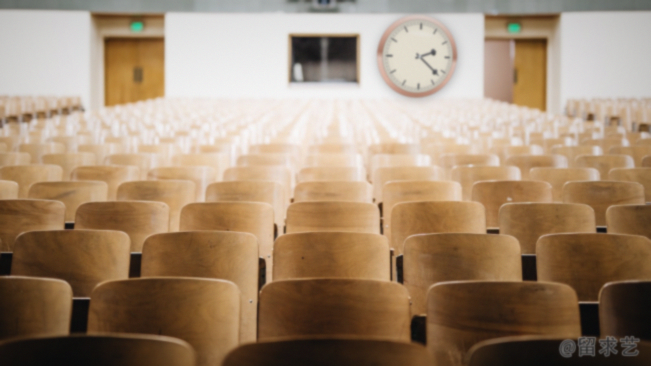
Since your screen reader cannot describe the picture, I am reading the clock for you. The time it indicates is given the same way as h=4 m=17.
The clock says h=2 m=22
